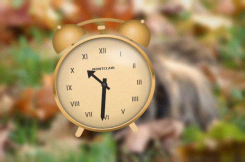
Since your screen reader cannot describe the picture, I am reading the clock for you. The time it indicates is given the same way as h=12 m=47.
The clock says h=10 m=31
